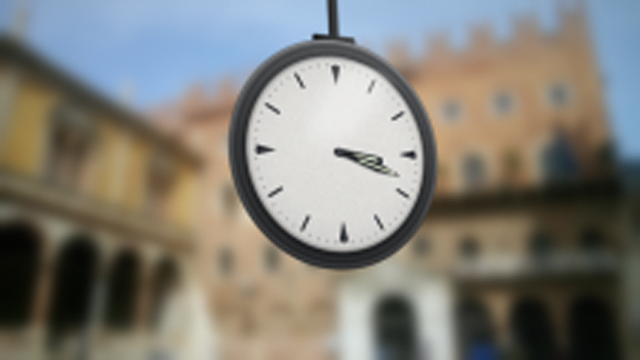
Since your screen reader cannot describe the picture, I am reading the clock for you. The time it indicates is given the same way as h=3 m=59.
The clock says h=3 m=18
